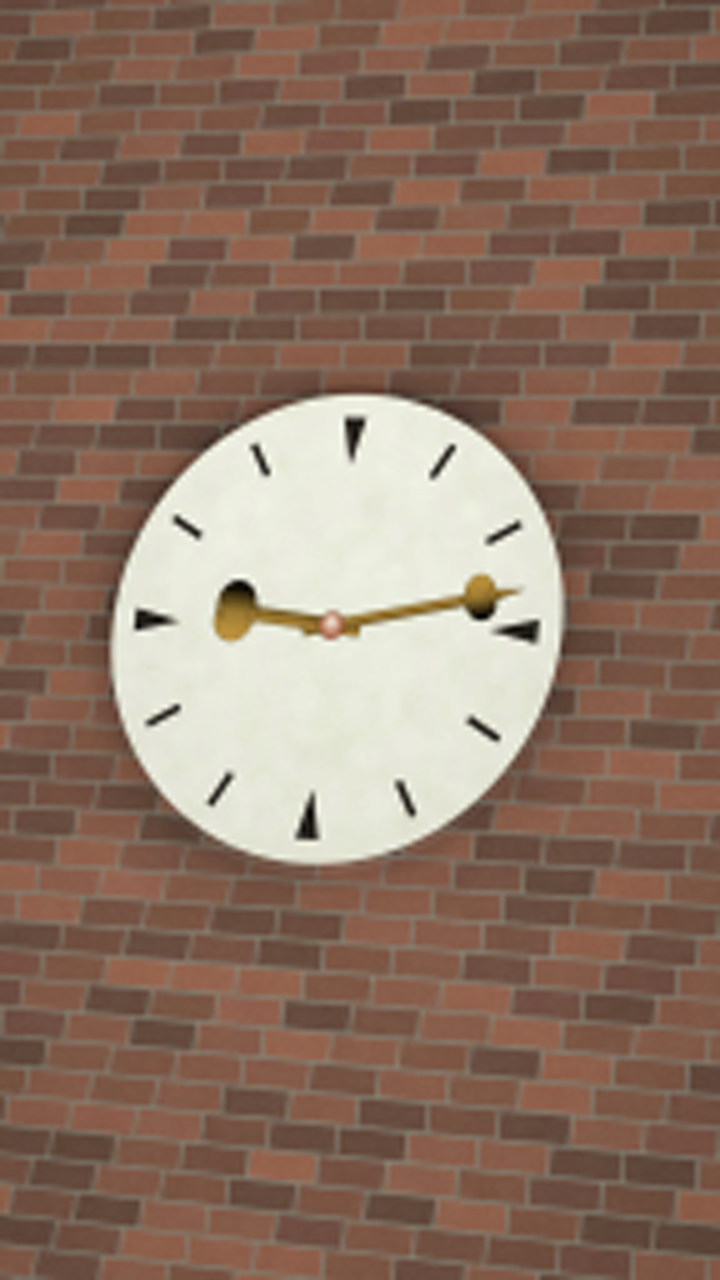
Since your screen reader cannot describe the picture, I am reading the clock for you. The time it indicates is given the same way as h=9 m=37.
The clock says h=9 m=13
